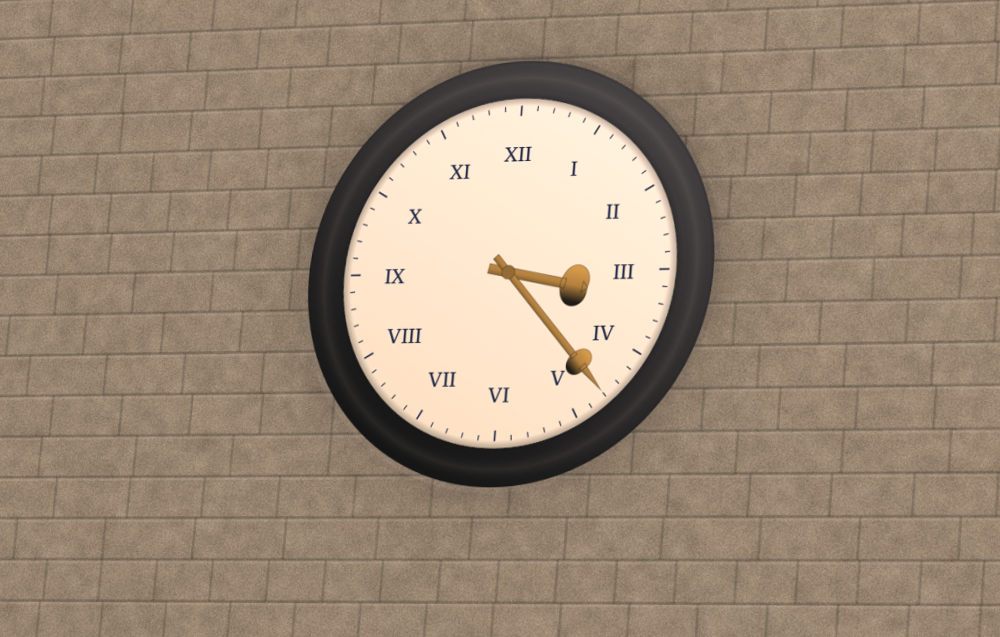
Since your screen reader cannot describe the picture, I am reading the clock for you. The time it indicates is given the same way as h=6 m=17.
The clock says h=3 m=23
